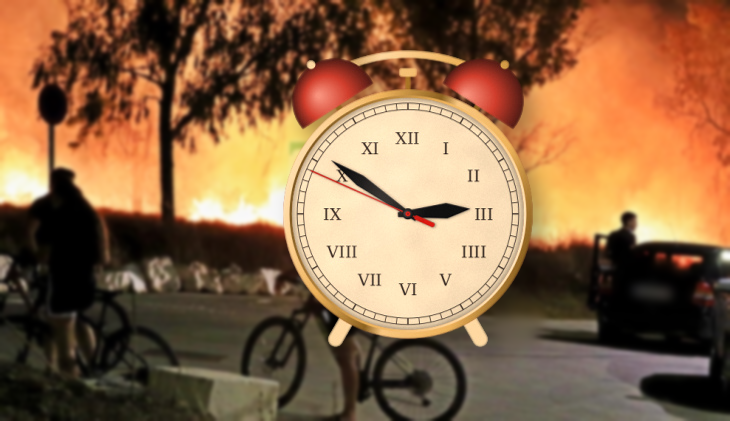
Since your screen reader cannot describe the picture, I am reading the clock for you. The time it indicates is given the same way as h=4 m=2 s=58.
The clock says h=2 m=50 s=49
